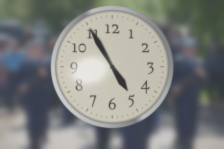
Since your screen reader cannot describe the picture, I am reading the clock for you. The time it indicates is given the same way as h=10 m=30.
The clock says h=4 m=55
